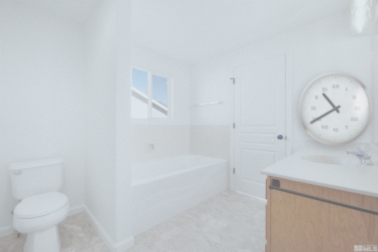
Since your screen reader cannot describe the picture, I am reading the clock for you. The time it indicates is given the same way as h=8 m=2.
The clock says h=10 m=40
